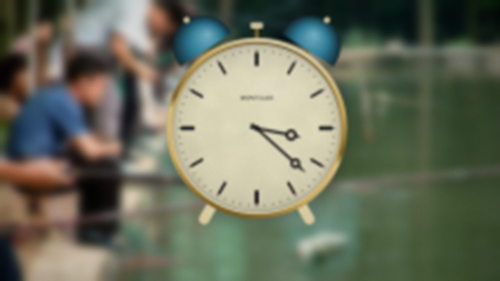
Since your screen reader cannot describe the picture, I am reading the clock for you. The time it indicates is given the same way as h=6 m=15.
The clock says h=3 m=22
